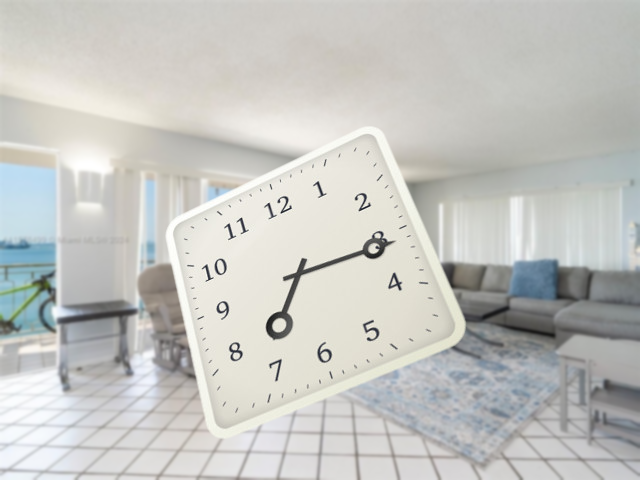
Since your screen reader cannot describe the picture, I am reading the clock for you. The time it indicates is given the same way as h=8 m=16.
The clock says h=7 m=16
